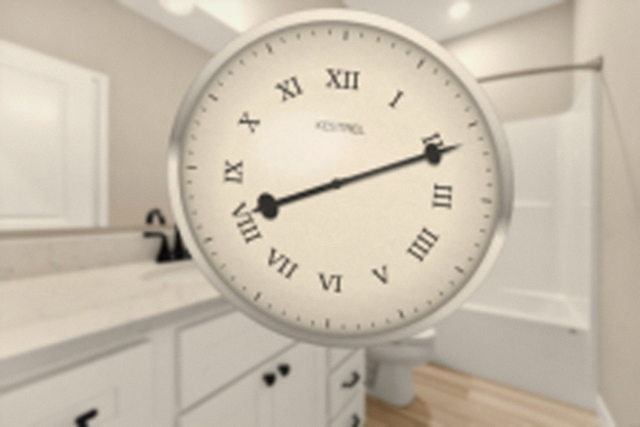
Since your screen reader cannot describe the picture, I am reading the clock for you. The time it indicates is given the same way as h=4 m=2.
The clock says h=8 m=11
